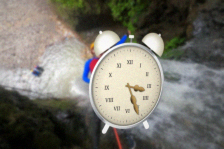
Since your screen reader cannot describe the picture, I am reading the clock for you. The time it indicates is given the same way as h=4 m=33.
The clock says h=3 m=26
